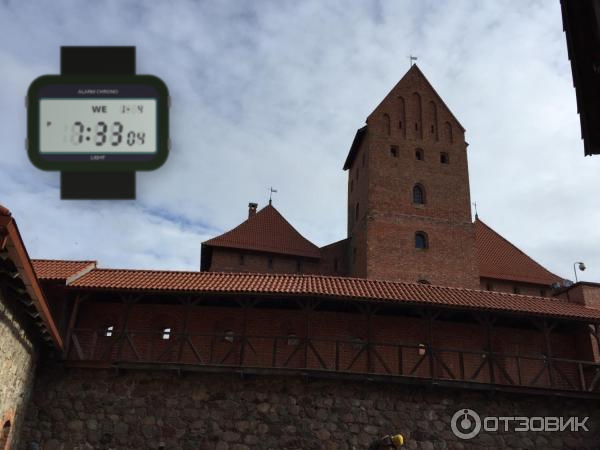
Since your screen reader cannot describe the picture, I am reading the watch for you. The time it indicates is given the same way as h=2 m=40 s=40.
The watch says h=7 m=33 s=4
